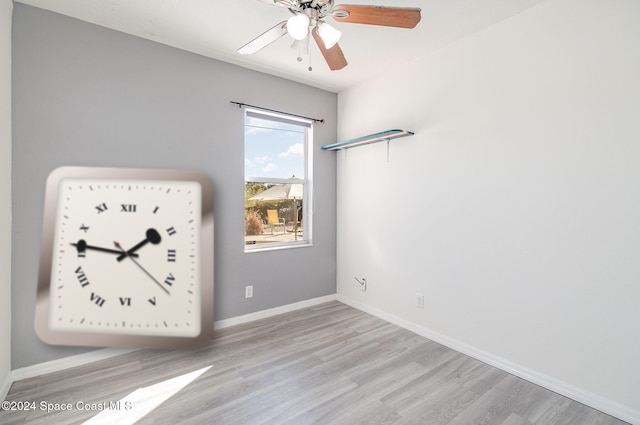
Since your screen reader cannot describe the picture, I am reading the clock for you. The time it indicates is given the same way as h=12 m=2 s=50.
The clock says h=1 m=46 s=22
